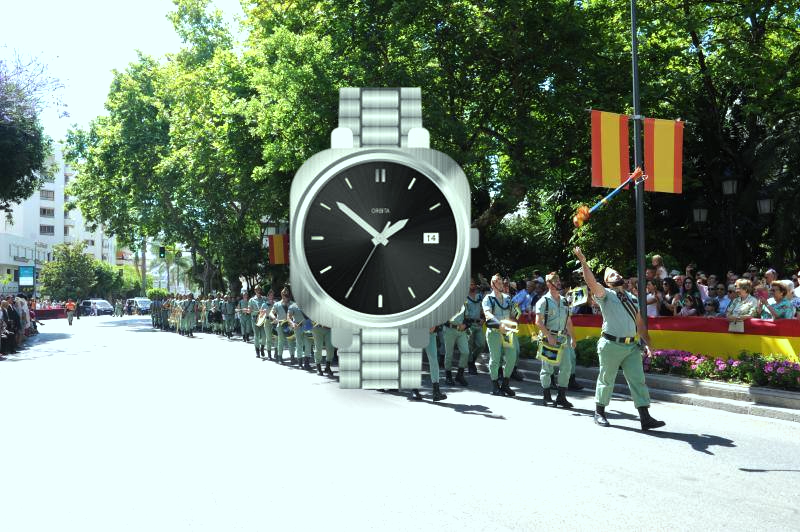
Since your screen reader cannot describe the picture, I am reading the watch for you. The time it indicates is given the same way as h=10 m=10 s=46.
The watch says h=1 m=51 s=35
